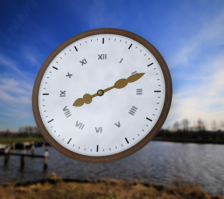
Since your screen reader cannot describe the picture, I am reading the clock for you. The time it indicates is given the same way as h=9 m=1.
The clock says h=8 m=11
